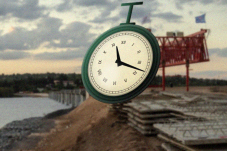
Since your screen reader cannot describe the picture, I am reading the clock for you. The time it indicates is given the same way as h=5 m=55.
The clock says h=11 m=18
